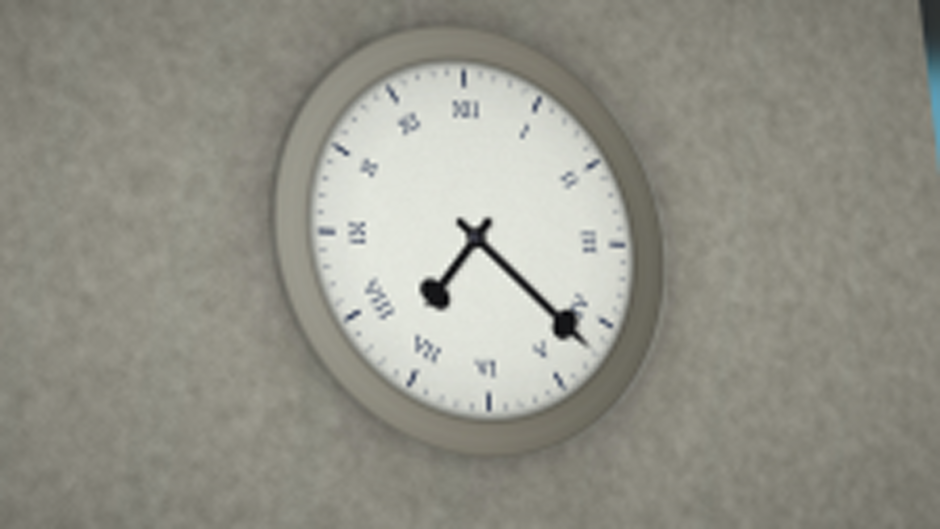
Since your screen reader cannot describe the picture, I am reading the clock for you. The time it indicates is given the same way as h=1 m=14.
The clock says h=7 m=22
